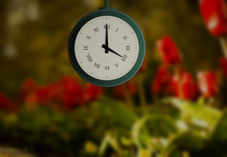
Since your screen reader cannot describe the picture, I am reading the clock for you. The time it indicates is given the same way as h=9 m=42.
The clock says h=4 m=0
